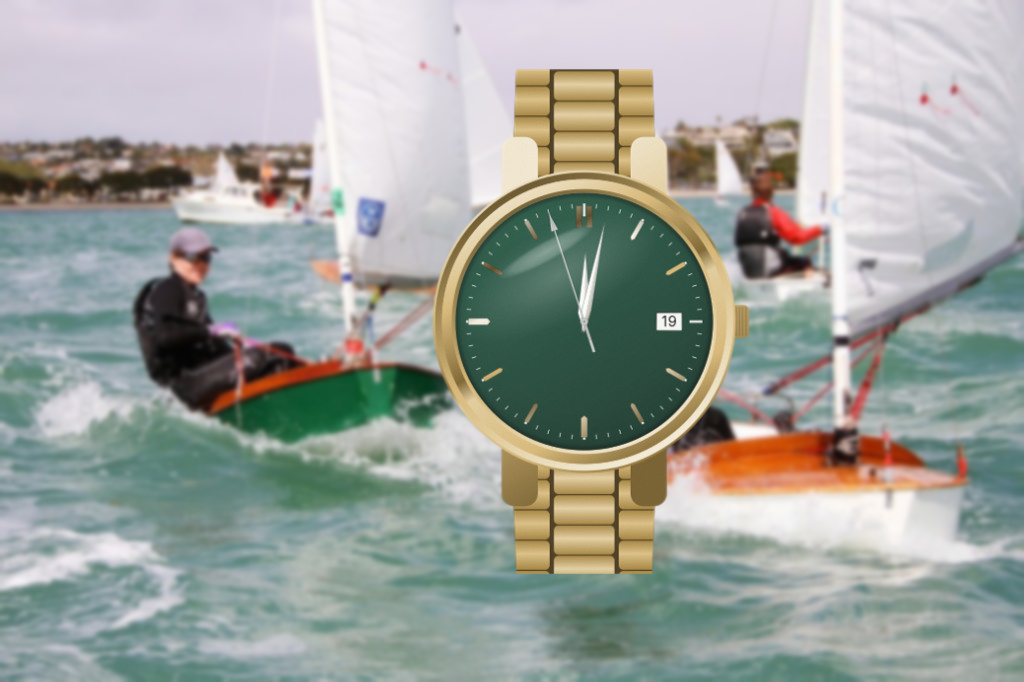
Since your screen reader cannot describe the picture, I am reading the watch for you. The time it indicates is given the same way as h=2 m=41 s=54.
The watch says h=12 m=1 s=57
